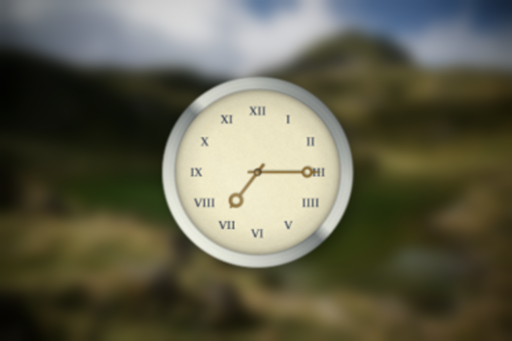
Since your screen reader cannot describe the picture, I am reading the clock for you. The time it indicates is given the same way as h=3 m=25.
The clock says h=7 m=15
